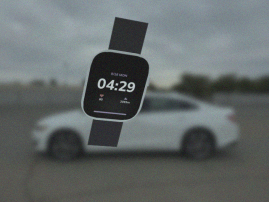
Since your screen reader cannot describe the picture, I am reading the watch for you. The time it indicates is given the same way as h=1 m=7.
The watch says h=4 m=29
